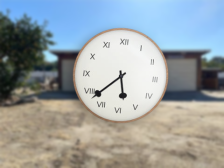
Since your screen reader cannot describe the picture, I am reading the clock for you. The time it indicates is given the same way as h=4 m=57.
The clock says h=5 m=38
